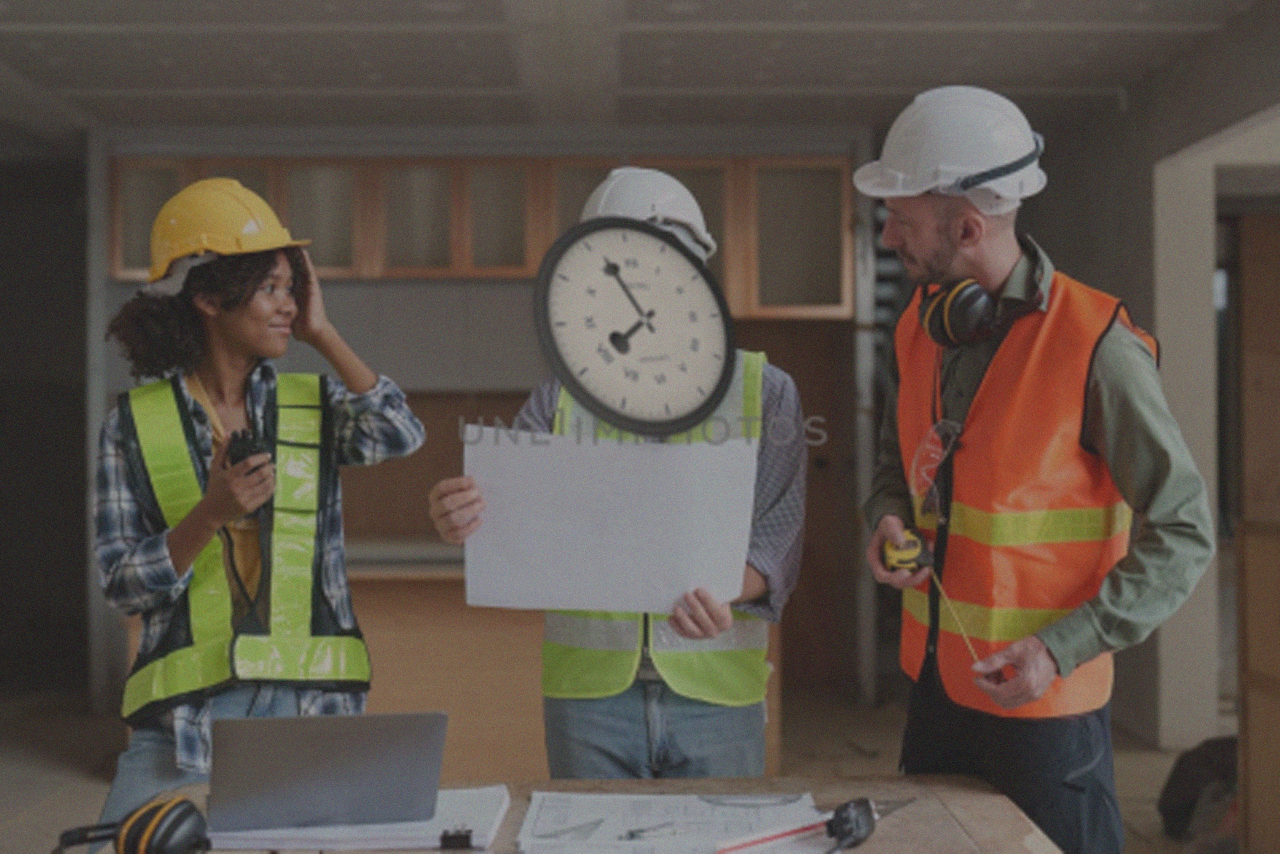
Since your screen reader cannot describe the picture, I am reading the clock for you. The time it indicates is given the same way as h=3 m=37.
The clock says h=7 m=56
